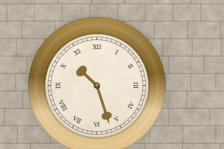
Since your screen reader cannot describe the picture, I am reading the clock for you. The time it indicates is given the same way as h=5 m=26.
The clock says h=10 m=27
